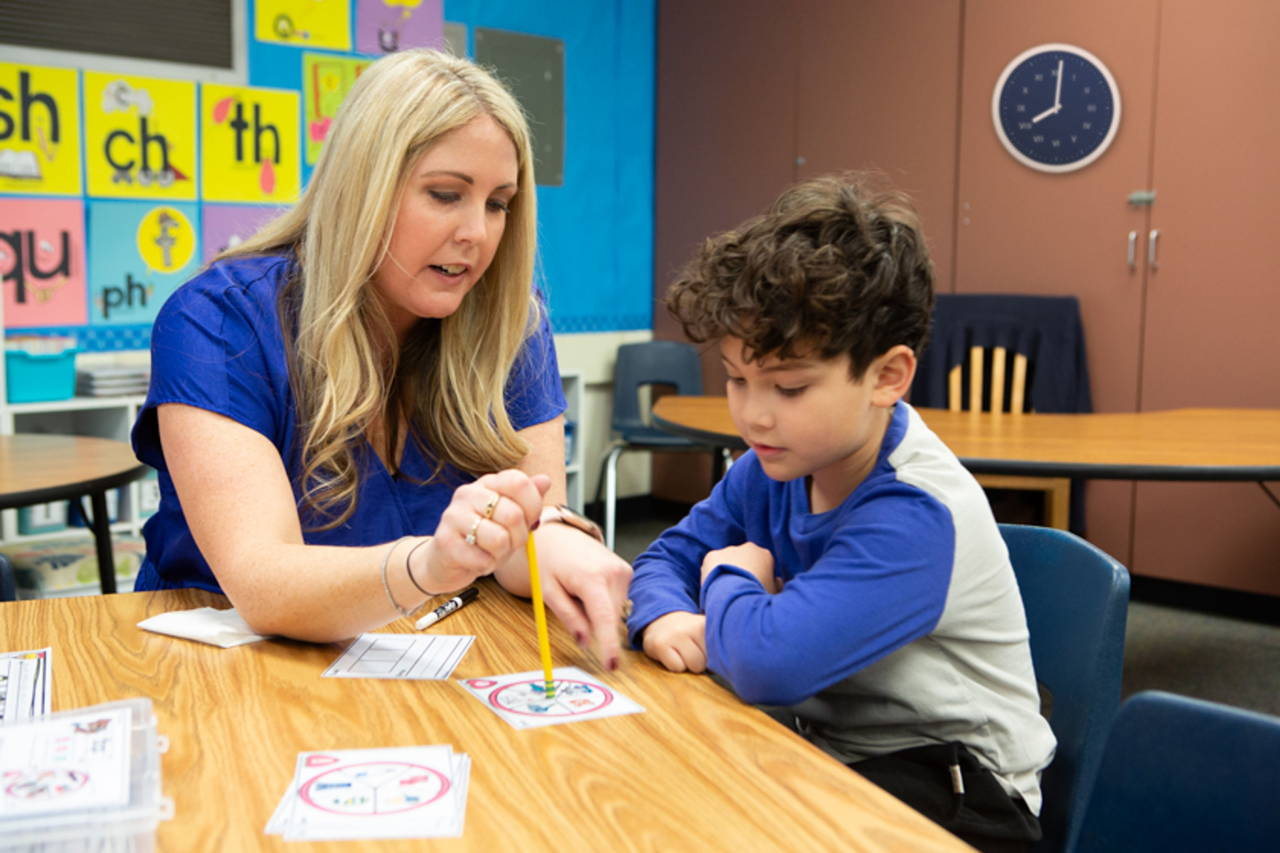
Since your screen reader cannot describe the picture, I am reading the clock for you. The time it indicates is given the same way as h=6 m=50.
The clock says h=8 m=1
